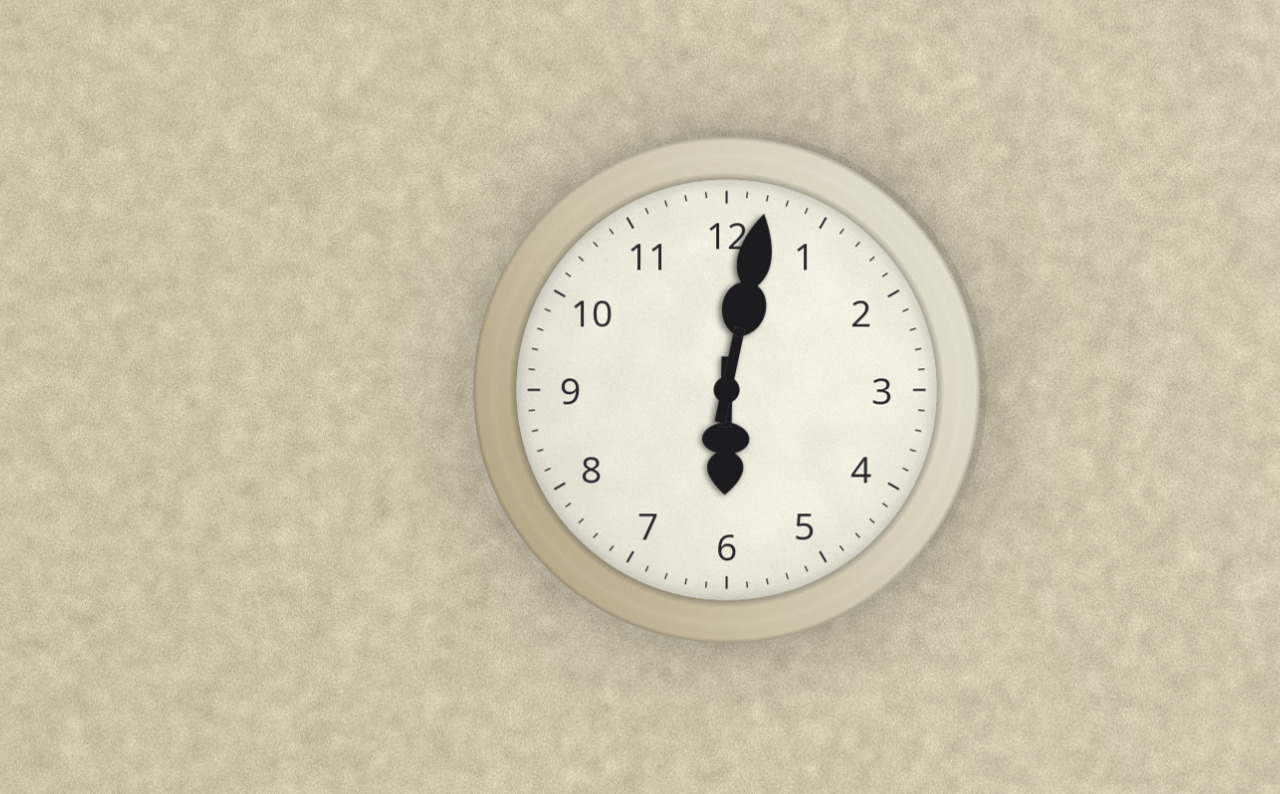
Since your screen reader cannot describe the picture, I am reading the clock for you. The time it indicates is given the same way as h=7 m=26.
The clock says h=6 m=2
